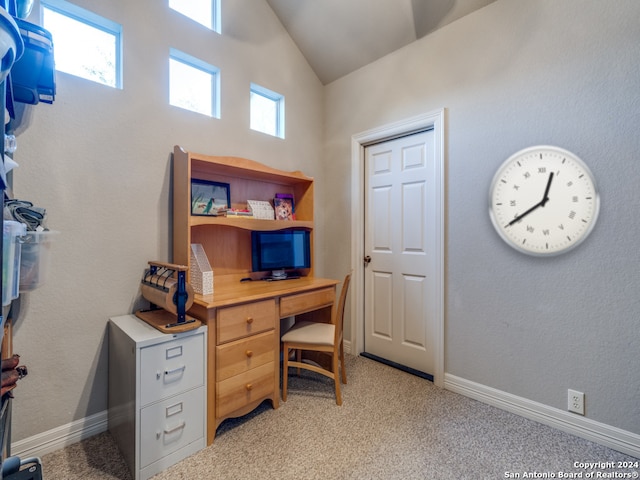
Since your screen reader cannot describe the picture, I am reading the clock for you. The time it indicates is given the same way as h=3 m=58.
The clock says h=12 m=40
